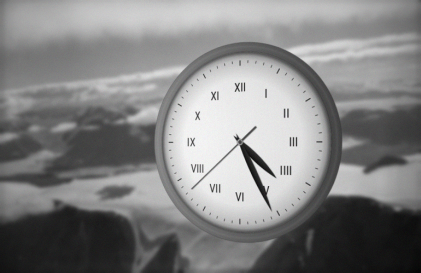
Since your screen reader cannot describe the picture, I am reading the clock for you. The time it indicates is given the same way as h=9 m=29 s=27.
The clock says h=4 m=25 s=38
